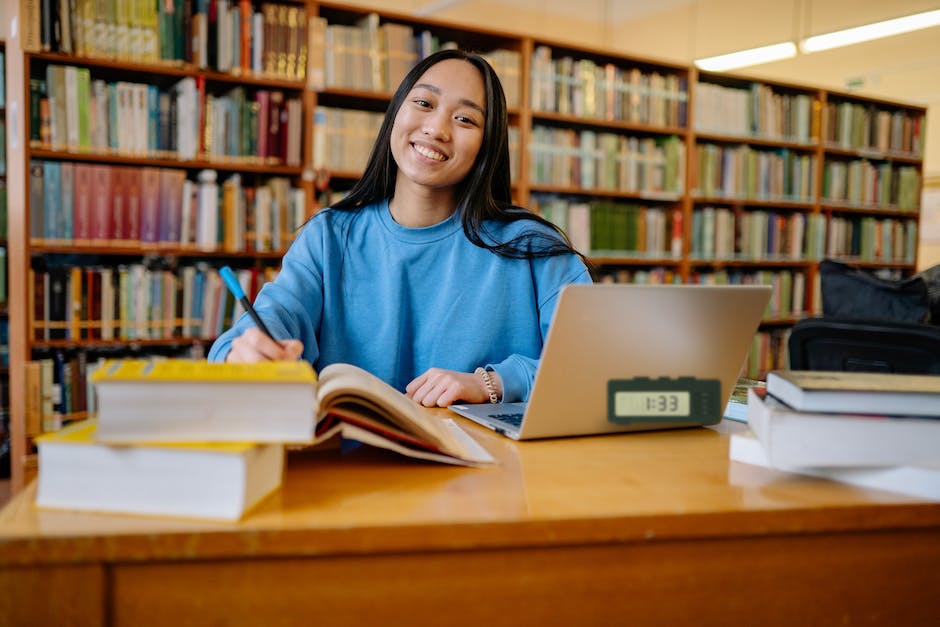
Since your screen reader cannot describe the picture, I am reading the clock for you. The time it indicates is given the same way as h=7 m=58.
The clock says h=1 m=33
